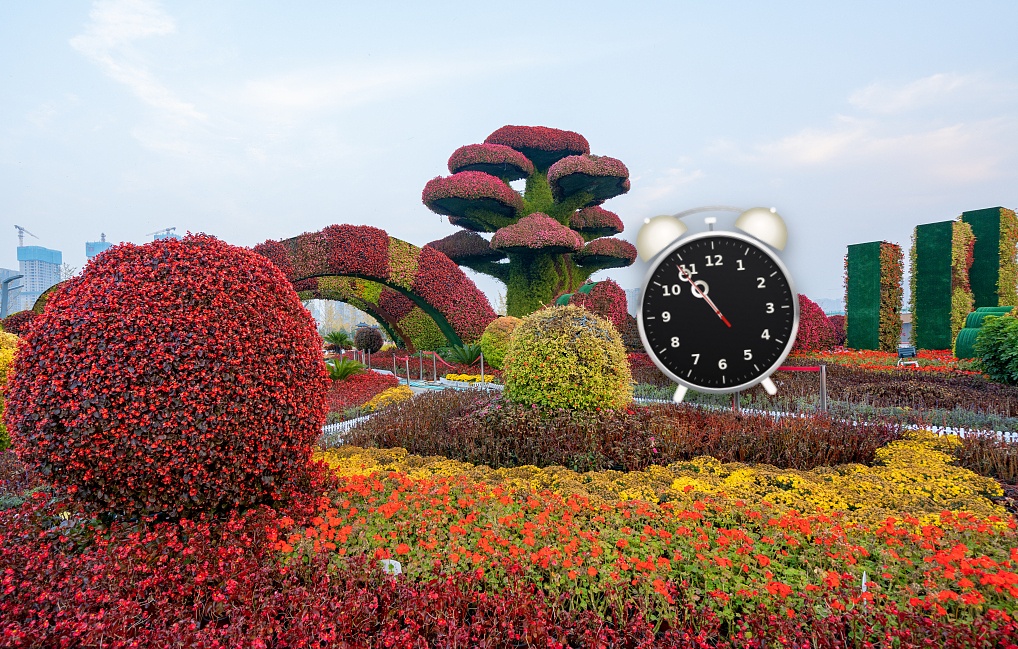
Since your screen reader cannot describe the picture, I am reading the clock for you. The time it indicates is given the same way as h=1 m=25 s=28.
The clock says h=10 m=53 s=54
